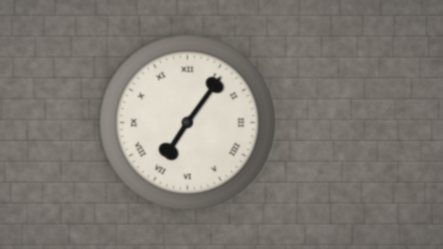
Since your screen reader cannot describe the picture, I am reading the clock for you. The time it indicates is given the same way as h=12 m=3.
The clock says h=7 m=6
